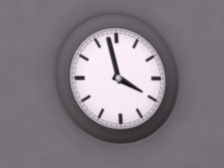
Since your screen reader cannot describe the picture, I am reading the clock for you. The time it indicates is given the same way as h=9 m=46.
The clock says h=3 m=58
